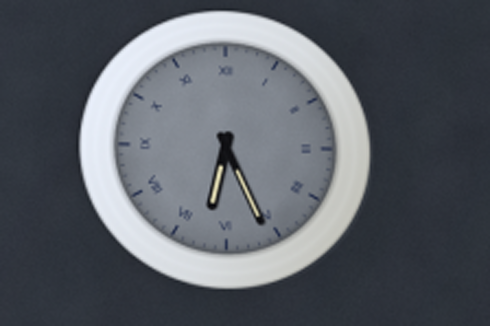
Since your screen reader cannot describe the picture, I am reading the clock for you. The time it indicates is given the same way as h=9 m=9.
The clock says h=6 m=26
